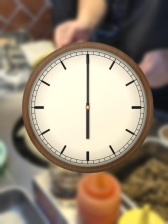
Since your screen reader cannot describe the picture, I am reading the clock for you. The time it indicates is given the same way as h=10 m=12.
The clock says h=6 m=0
